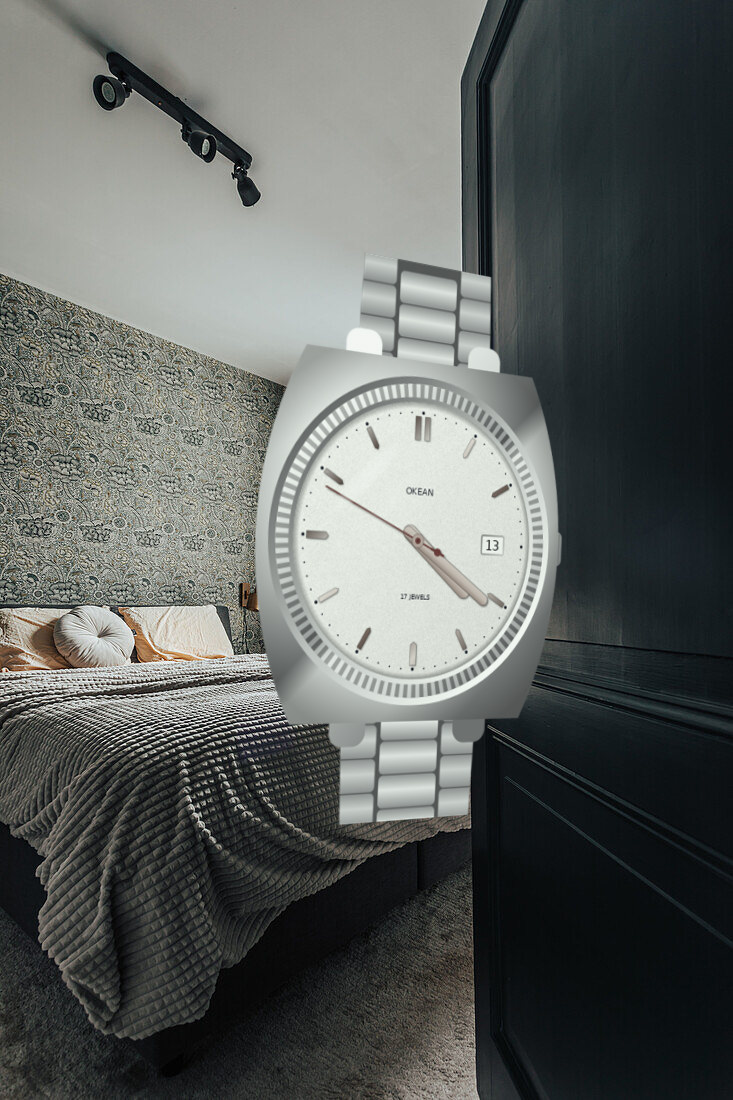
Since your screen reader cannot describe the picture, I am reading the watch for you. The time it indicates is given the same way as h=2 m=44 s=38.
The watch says h=4 m=20 s=49
